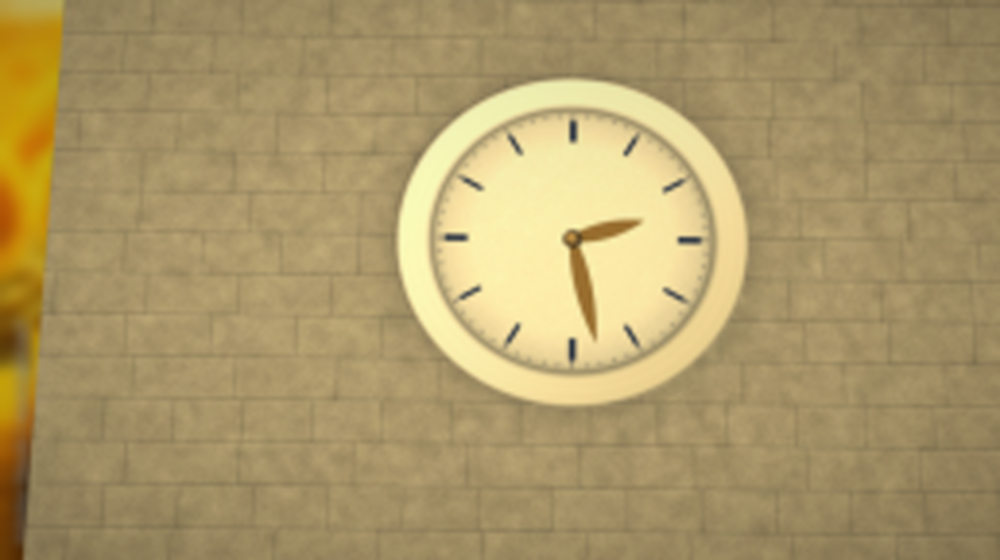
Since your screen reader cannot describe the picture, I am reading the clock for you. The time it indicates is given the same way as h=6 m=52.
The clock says h=2 m=28
